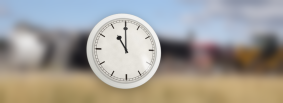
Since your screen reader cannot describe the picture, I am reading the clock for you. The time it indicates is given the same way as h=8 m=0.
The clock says h=11 m=0
